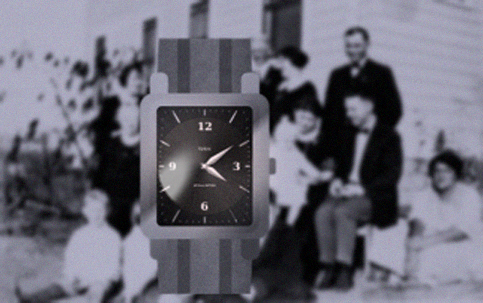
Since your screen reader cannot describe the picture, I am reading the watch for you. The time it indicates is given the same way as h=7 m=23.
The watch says h=4 m=9
